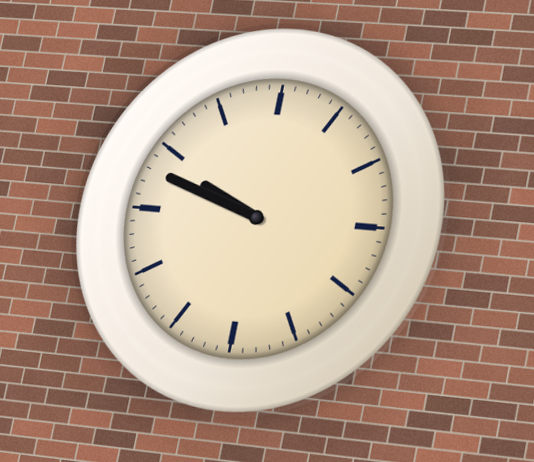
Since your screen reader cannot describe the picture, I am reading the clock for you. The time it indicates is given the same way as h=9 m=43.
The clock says h=9 m=48
